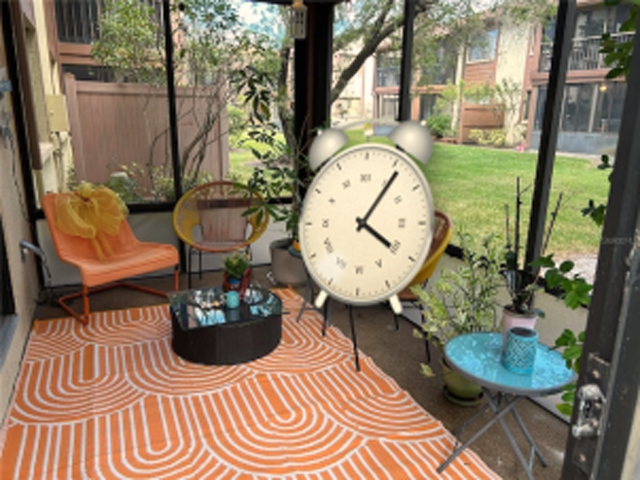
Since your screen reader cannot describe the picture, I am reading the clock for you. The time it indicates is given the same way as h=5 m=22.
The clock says h=4 m=6
